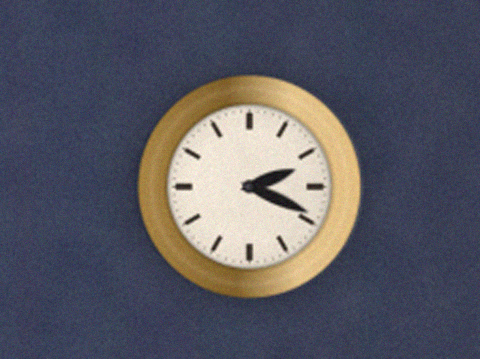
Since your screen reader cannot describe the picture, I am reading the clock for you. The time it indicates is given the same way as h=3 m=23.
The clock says h=2 m=19
